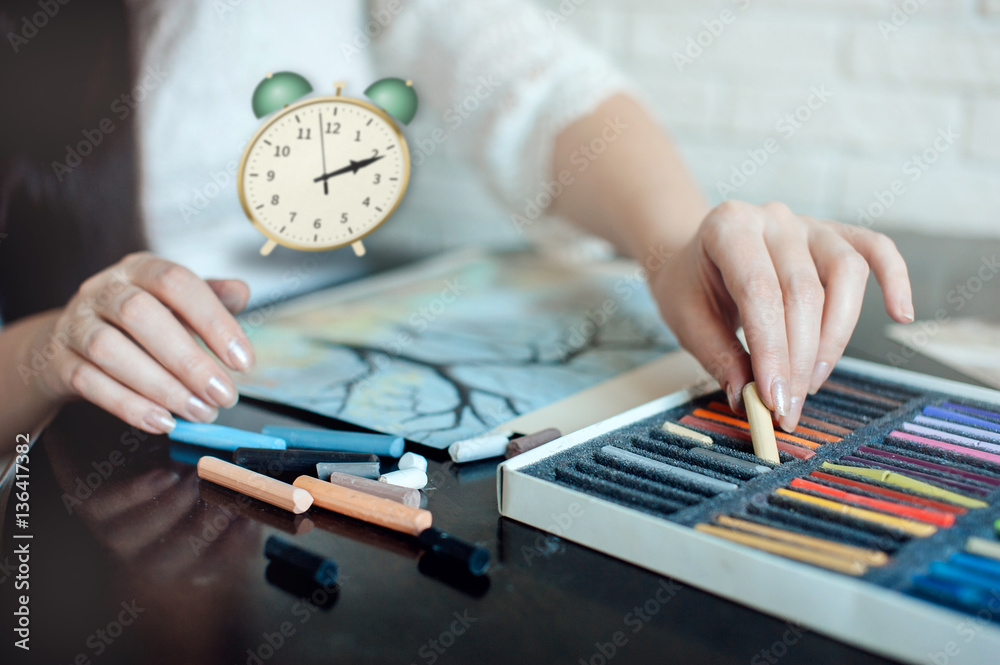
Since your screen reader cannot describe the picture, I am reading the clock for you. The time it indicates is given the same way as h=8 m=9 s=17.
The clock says h=2 m=10 s=58
